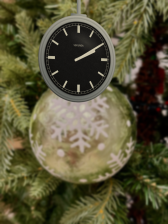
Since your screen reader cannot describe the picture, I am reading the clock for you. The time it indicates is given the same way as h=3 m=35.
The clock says h=2 m=10
